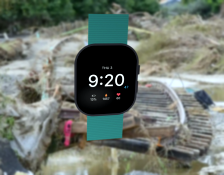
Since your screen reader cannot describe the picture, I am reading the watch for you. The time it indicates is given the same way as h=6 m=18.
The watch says h=9 m=20
